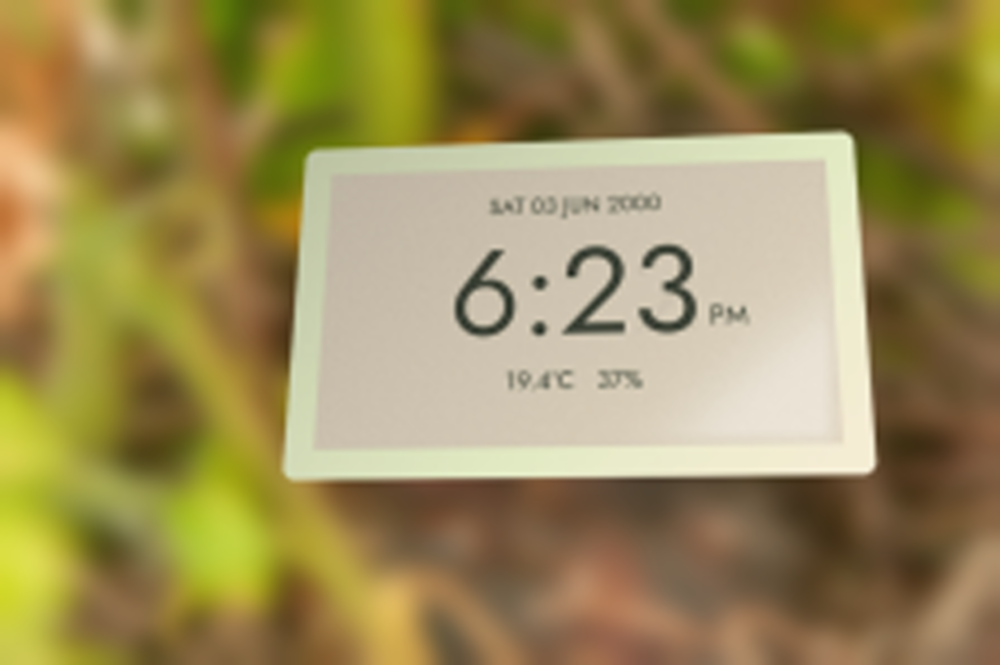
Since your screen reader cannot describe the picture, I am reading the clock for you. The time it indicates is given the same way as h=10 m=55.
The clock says h=6 m=23
